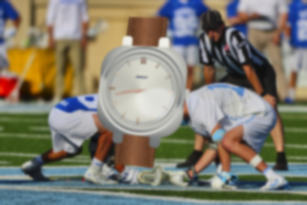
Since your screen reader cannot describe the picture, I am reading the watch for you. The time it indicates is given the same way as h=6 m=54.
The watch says h=8 m=43
